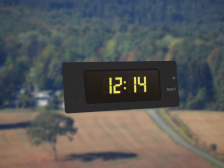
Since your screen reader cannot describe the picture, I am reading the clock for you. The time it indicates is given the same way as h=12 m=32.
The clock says h=12 m=14
